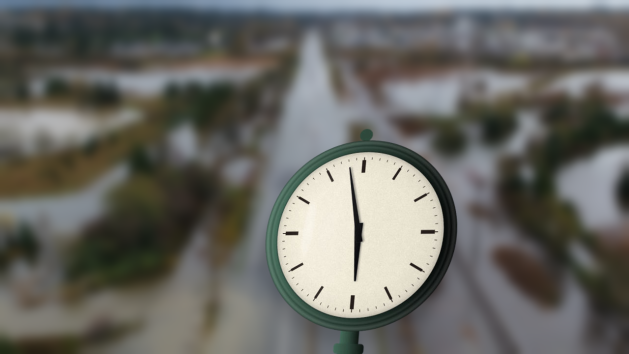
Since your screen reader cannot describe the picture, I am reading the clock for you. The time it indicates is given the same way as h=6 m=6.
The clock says h=5 m=58
